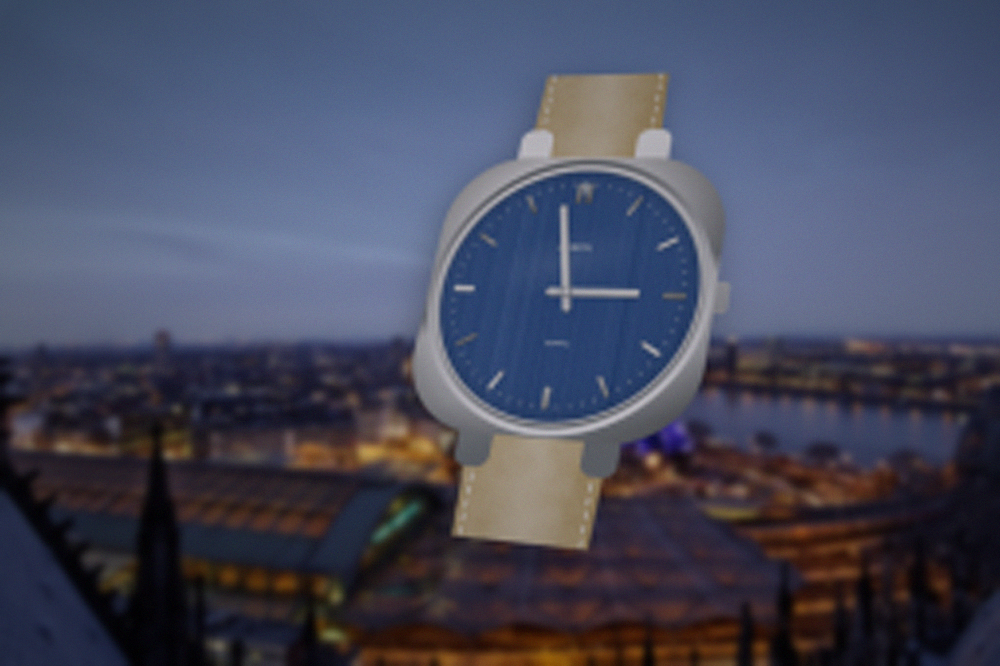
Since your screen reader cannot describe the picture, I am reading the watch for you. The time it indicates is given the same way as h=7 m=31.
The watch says h=2 m=58
